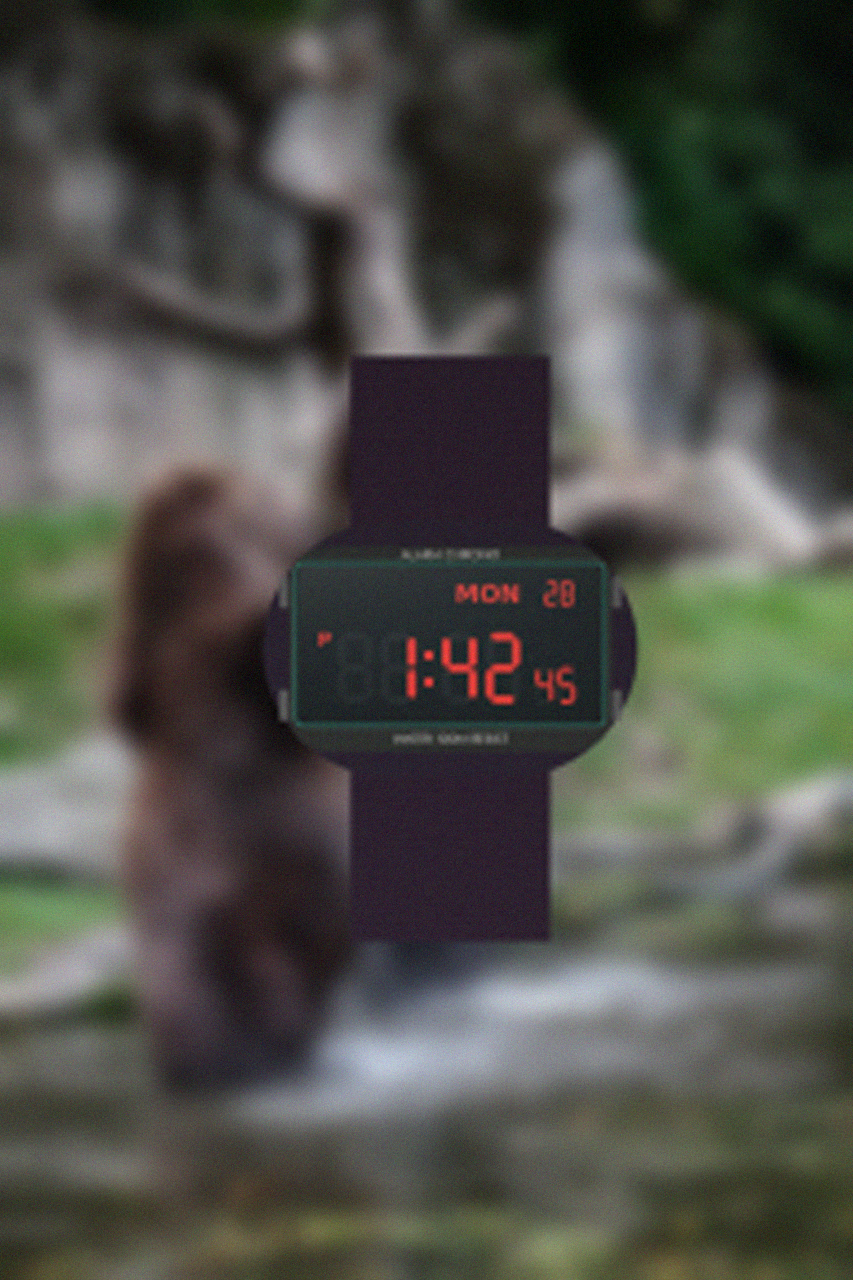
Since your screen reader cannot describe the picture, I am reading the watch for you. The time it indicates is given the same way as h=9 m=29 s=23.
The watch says h=1 m=42 s=45
